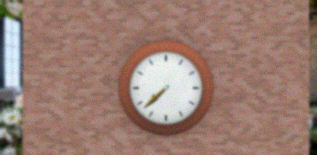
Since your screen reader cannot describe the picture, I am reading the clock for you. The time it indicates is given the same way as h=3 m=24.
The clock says h=7 m=38
